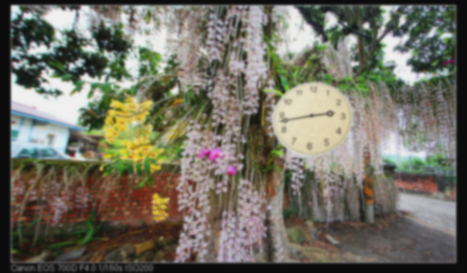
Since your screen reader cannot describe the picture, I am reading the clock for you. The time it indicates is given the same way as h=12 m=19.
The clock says h=2 m=43
